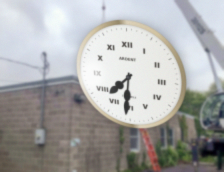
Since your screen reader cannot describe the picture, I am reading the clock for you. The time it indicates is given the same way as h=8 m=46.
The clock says h=7 m=31
